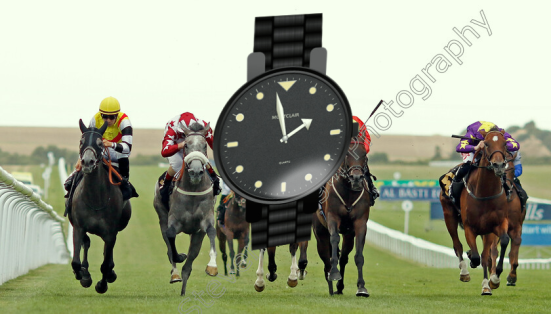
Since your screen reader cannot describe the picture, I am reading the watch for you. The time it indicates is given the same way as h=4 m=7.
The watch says h=1 m=58
